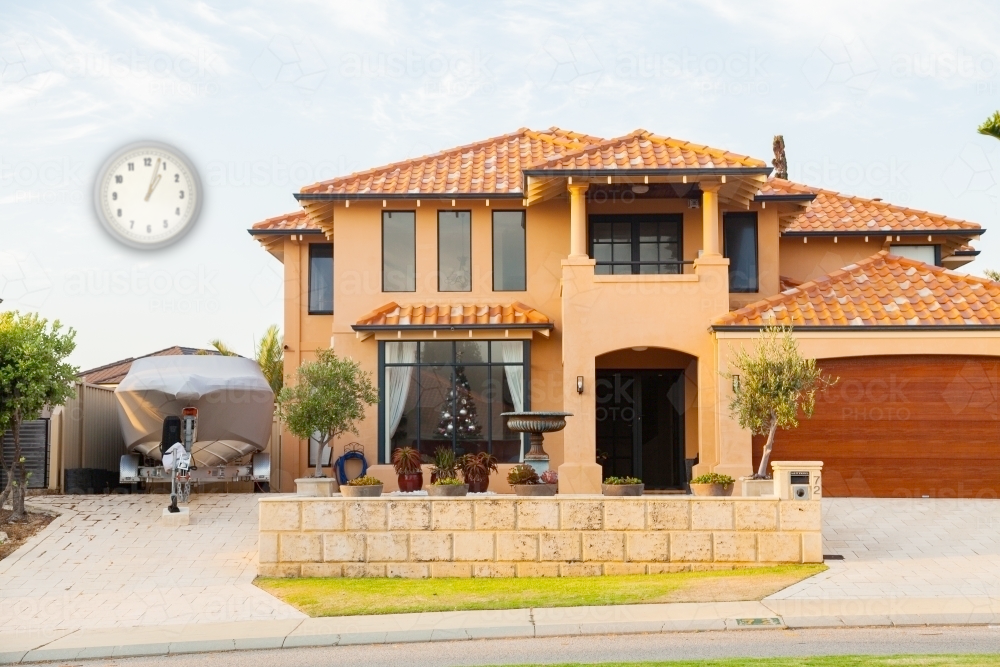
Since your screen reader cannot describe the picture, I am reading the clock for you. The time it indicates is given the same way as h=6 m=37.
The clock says h=1 m=3
